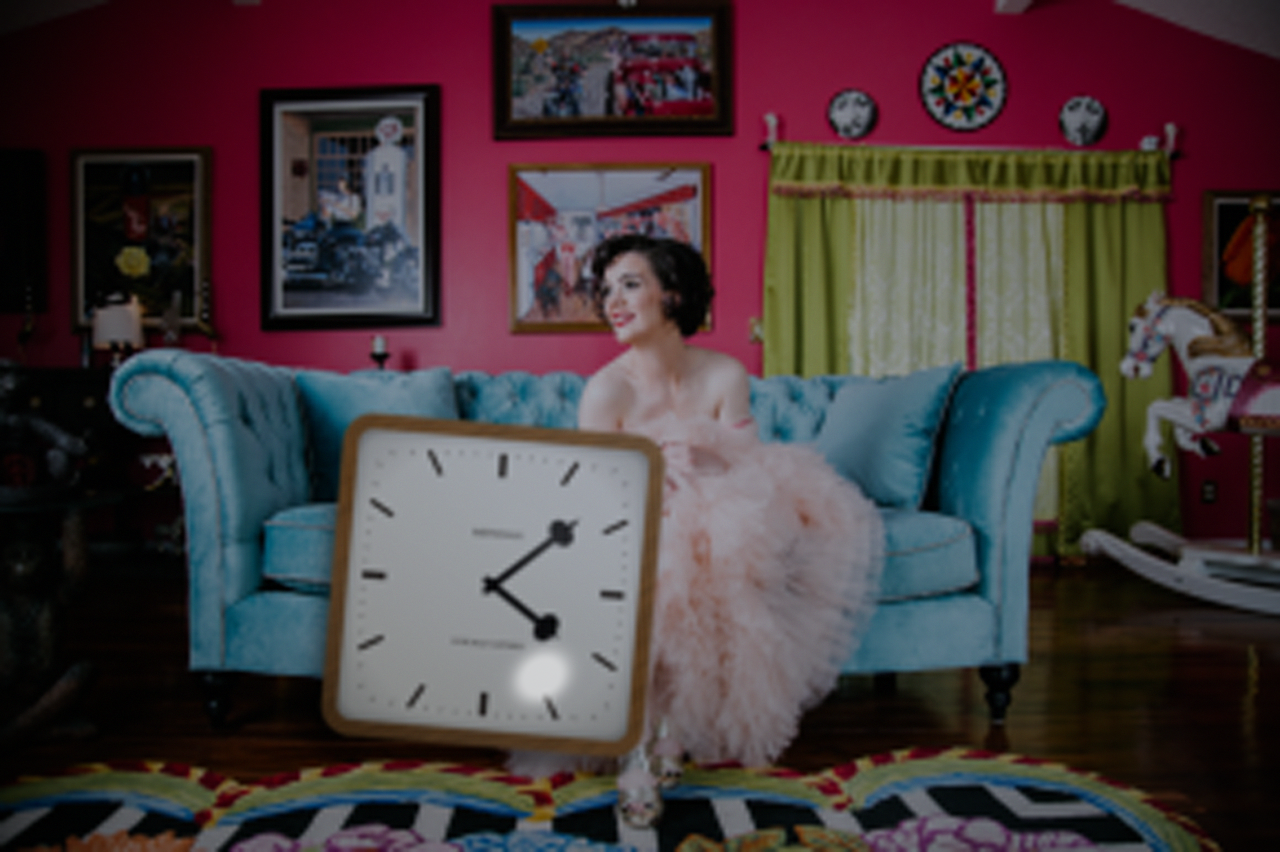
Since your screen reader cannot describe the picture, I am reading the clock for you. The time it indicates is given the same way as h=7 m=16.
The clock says h=4 m=8
